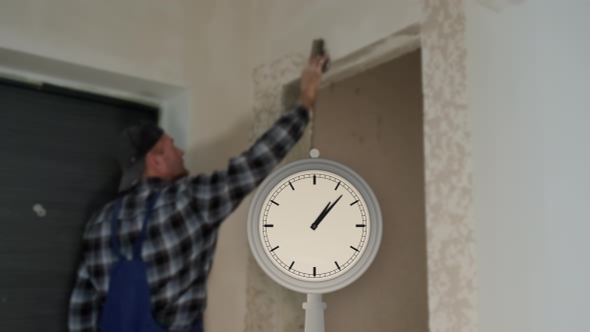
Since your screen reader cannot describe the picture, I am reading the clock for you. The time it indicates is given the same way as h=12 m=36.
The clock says h=1 m=7
